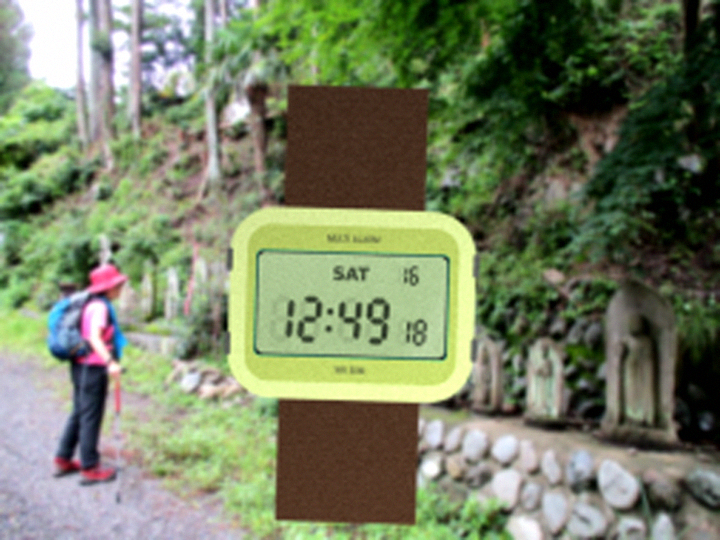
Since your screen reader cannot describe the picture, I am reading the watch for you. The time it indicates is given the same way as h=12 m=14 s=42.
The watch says h=12 m=49 s=18
